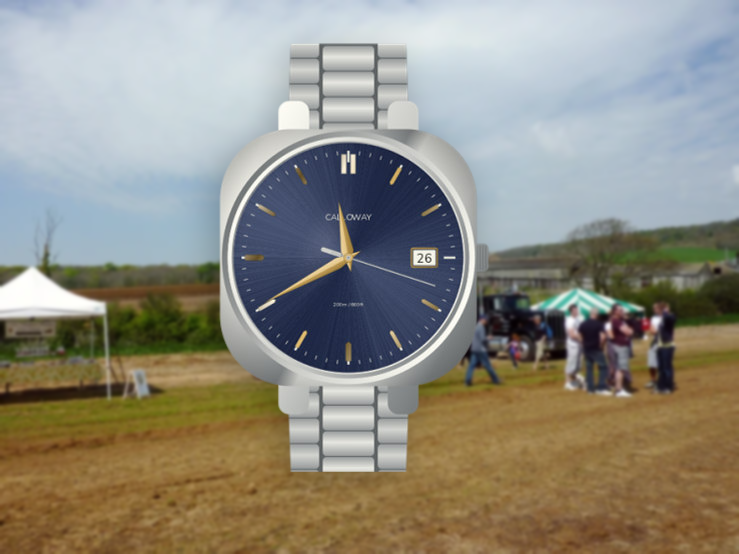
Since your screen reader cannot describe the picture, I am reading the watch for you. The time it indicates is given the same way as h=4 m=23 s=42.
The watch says h=11 m=40 s=18
